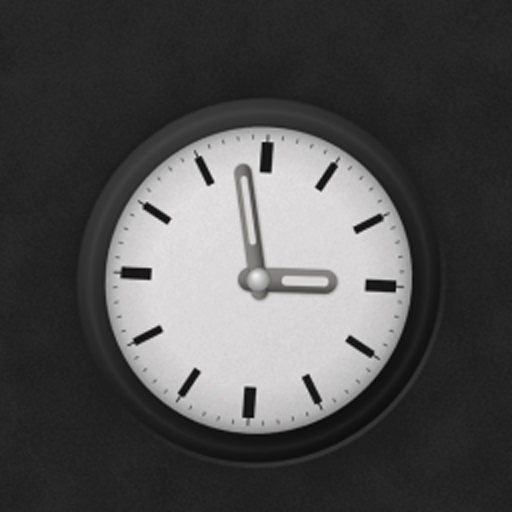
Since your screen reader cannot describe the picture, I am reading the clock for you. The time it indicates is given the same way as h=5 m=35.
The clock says h=2 m=58
